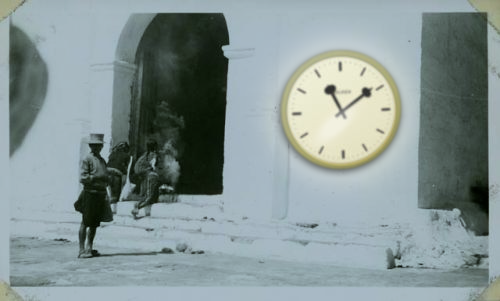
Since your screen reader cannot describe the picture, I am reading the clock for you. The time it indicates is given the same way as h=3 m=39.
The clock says h=11 m=9
